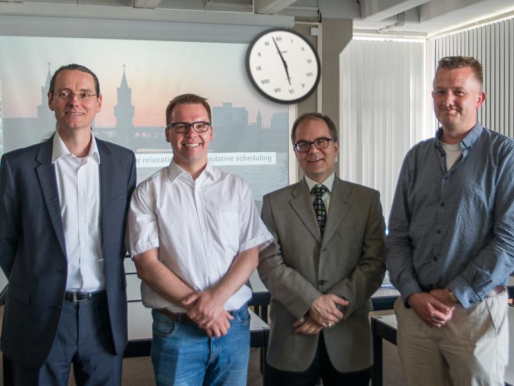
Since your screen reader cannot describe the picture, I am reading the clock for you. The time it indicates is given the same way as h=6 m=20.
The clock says h=5 m=58
